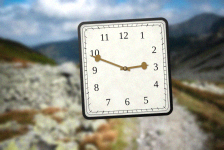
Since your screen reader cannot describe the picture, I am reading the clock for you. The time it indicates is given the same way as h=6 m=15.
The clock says h=2 m=49
